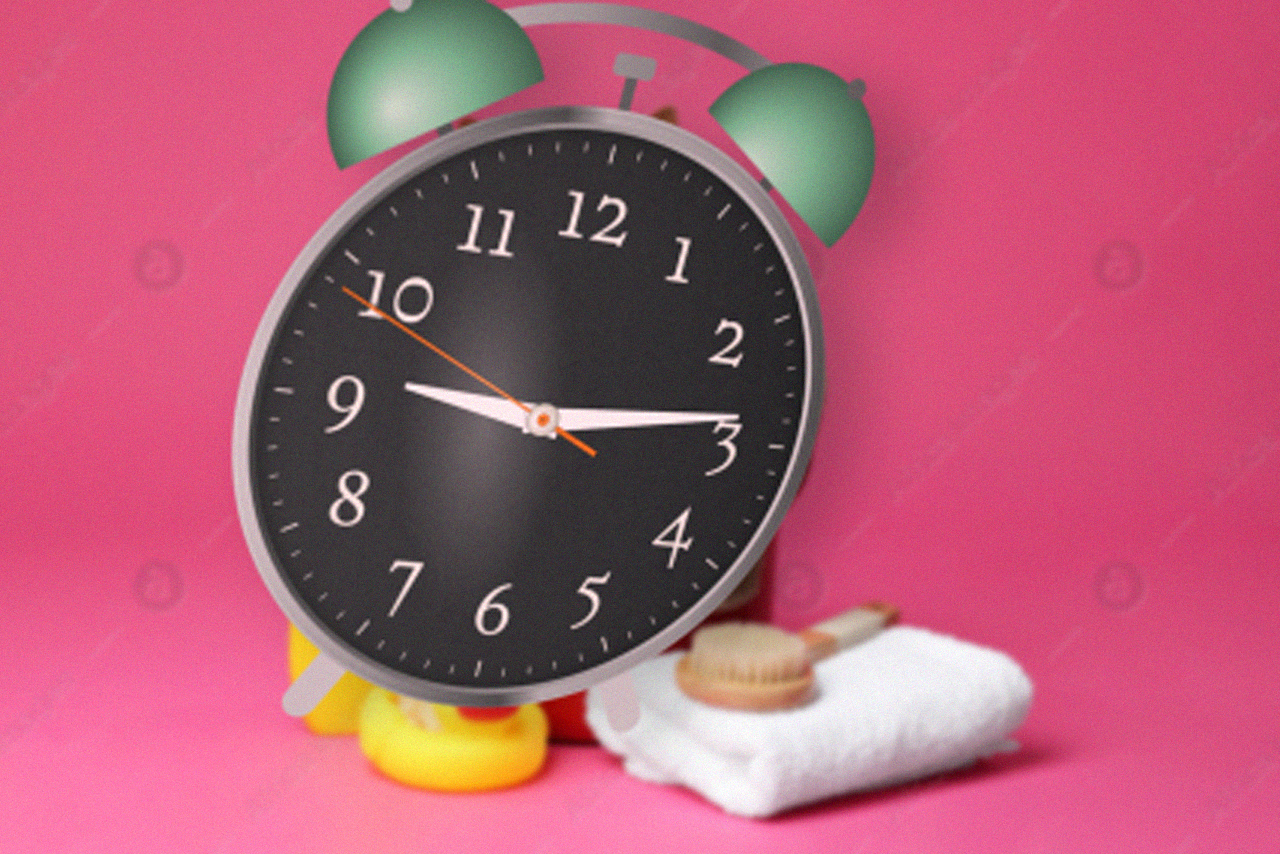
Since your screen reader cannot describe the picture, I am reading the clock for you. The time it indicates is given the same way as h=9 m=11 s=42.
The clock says h=9 m=13 s=49
